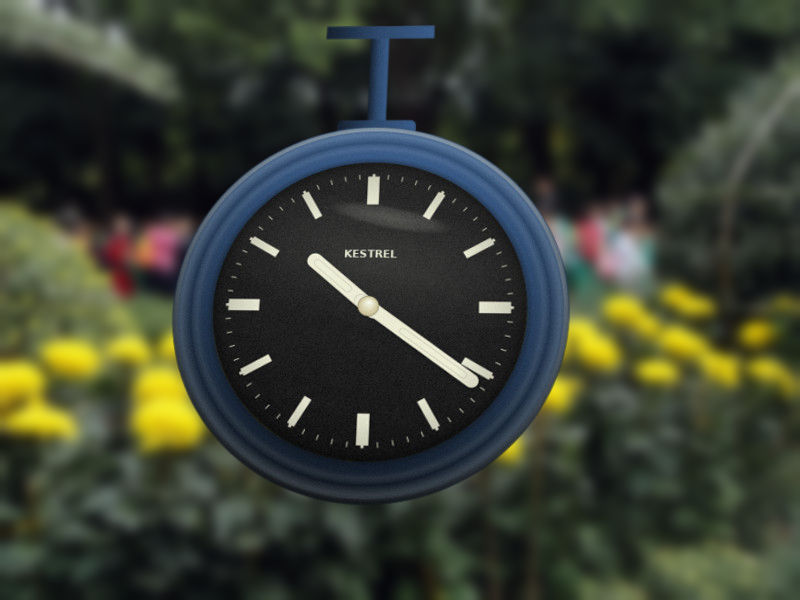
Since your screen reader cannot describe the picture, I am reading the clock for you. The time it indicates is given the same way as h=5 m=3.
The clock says h=10 m=21
